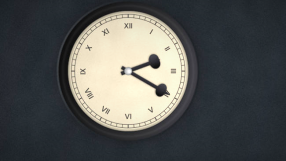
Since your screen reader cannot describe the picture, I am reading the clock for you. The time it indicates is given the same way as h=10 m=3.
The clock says h=2 m=20
